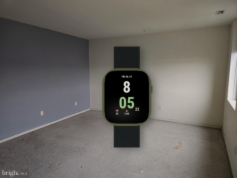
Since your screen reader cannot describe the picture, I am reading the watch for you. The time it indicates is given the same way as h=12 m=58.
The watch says h=8 m=5
